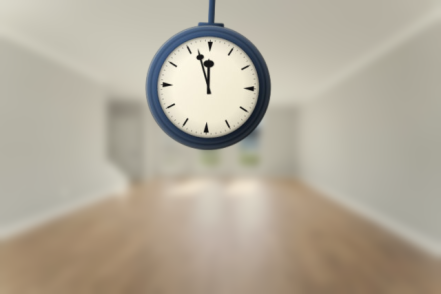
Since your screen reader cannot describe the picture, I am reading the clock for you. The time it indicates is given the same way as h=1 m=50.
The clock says h=11 m=57
